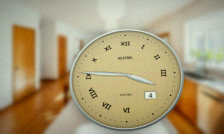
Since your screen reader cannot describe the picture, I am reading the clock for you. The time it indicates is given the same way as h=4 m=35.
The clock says h=3 m=46
